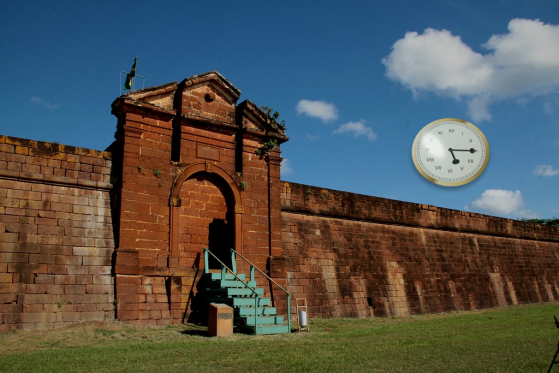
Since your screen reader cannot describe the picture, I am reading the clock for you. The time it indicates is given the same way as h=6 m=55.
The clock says h=5 m=15
